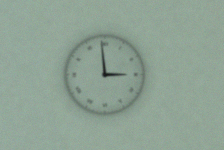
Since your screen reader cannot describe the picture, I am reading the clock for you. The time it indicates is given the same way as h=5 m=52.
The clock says h=2 m=59
